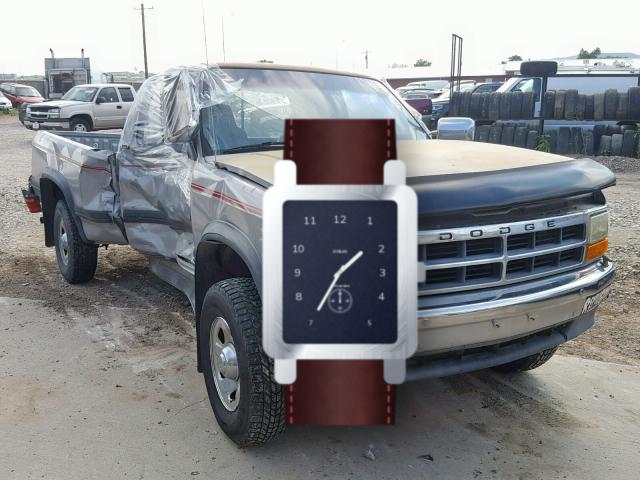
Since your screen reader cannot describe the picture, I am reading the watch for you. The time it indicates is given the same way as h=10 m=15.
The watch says h=1 m=35
